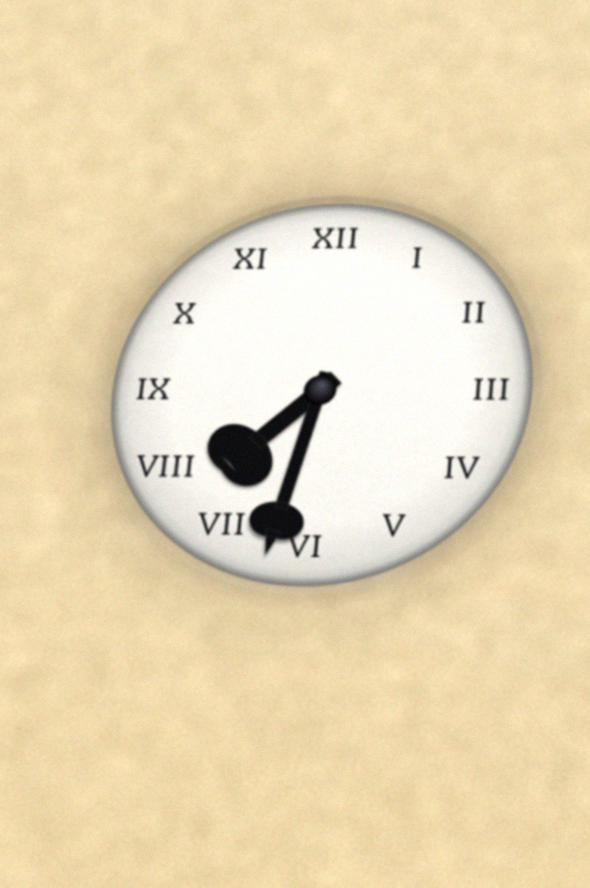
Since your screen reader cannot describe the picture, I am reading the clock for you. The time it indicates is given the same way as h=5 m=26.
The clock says h=7 m=32
